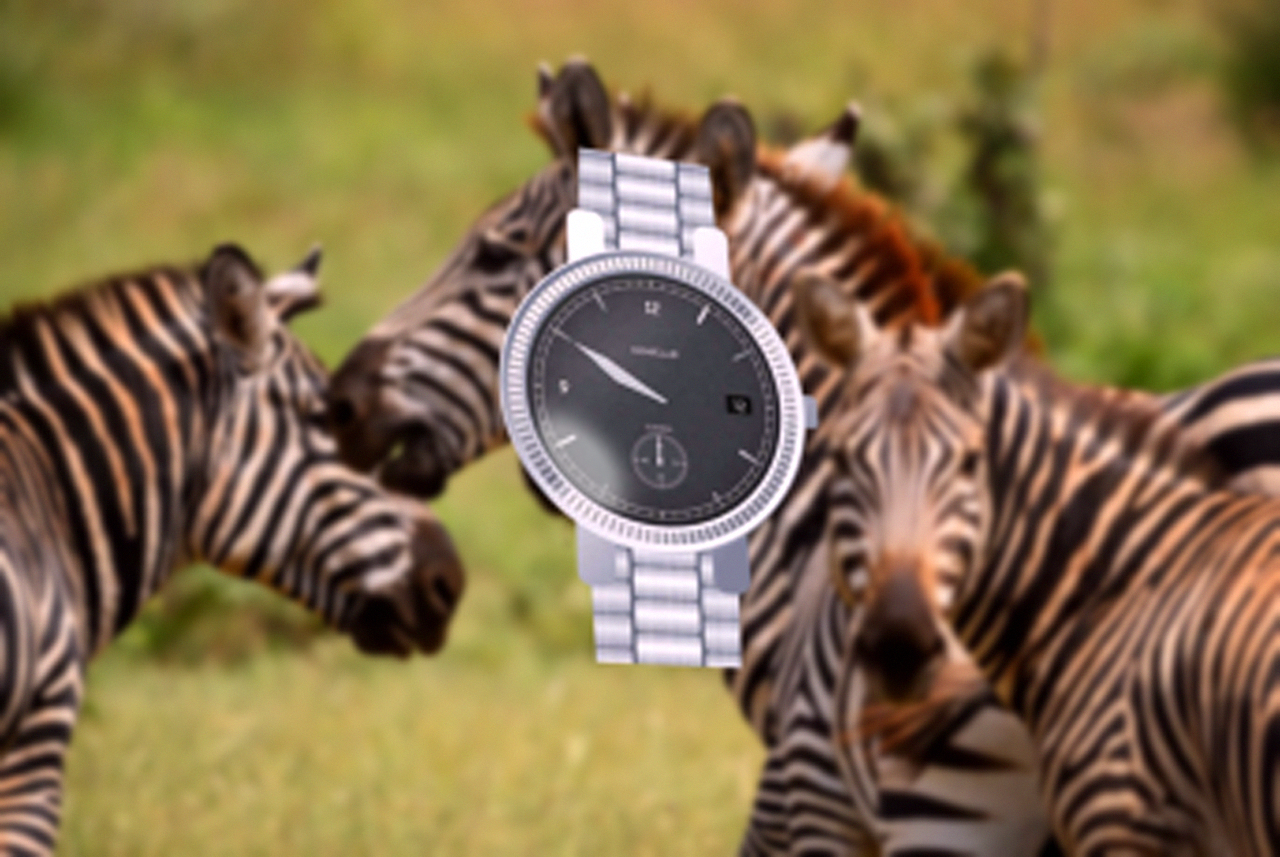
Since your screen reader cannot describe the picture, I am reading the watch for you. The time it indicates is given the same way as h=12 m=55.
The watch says h=9 m=50
